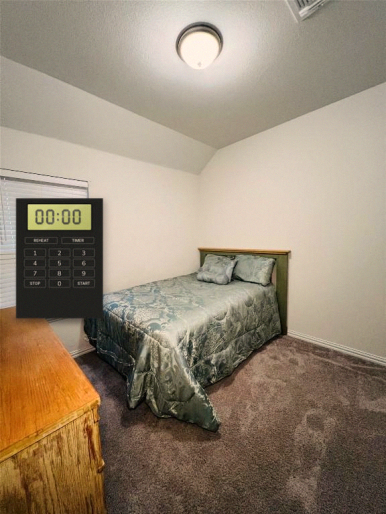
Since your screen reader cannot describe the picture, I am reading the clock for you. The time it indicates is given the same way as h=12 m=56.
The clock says h=0 m=0
